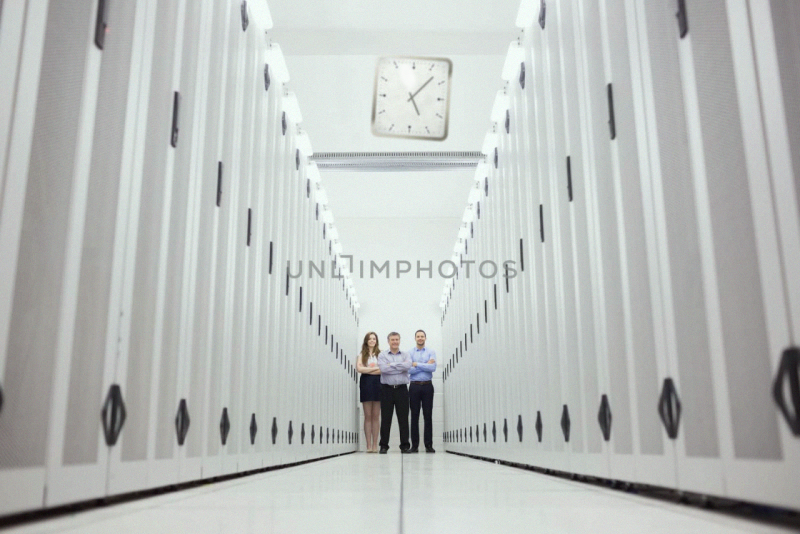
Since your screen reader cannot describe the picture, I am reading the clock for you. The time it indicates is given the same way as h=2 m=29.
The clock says h=5 m=7
